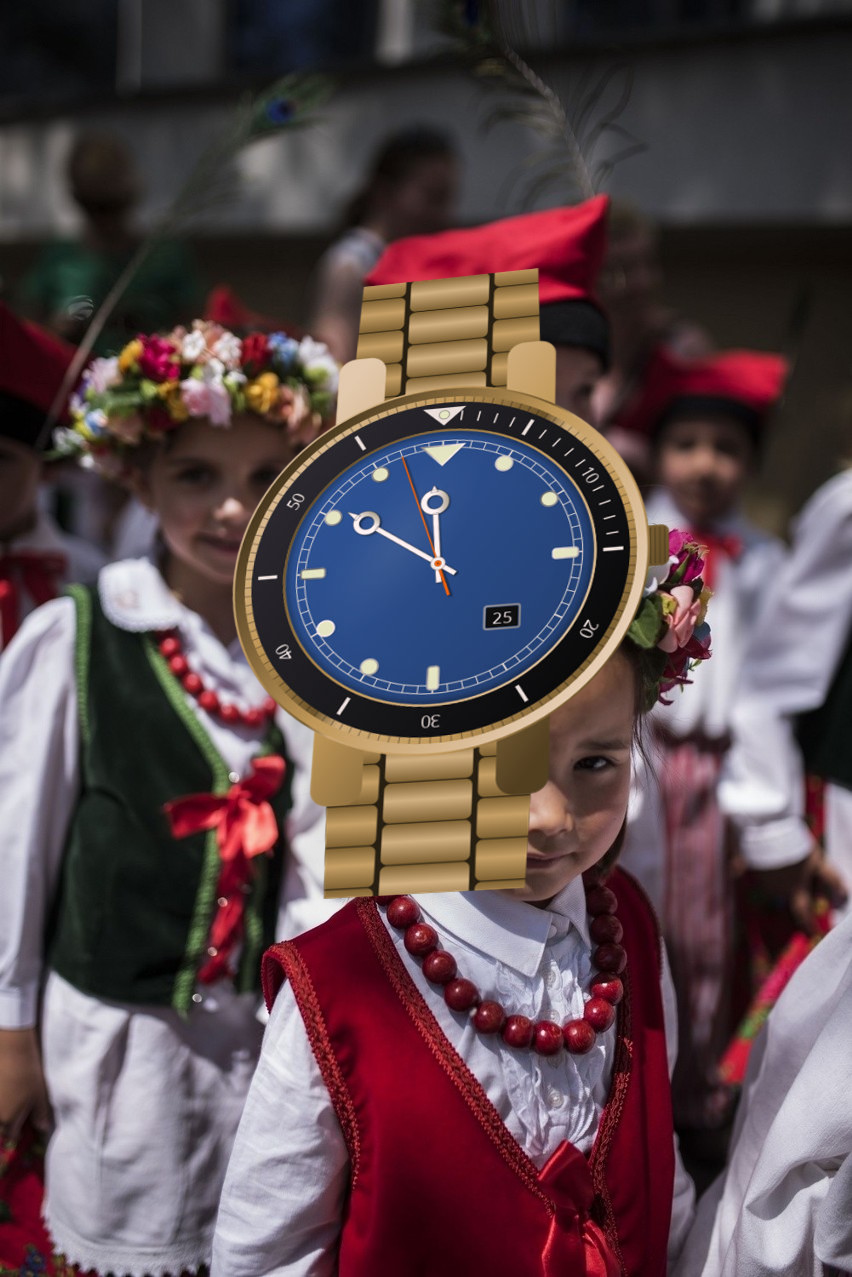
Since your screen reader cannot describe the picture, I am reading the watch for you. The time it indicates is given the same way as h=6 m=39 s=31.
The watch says h=11 m=50 s=57
